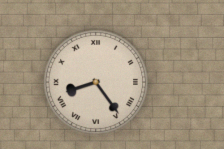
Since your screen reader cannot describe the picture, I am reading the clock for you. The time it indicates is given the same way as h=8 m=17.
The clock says h=8 m=24
